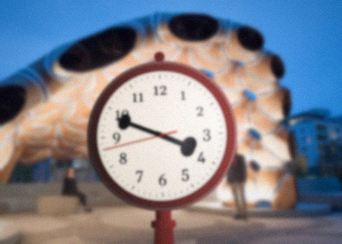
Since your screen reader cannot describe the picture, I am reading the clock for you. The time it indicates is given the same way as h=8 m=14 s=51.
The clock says h=3 m=48 s=43
